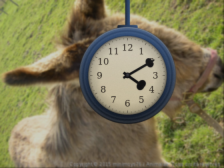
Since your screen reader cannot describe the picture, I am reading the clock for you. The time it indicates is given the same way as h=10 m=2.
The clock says h=4 m=10
